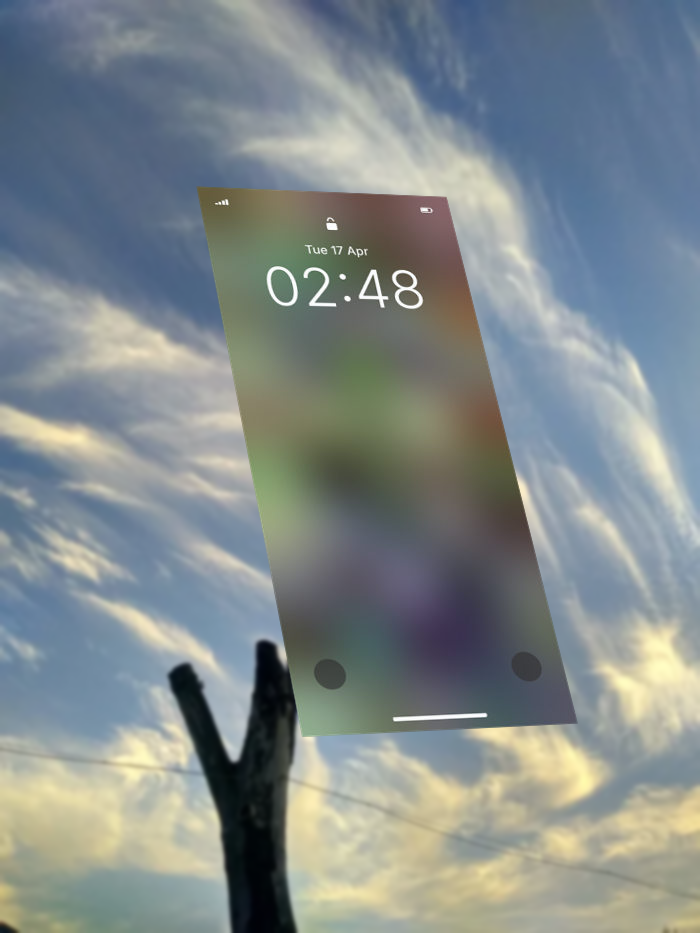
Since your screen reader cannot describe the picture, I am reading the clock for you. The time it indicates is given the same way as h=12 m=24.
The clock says h=2 m=48
